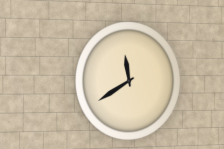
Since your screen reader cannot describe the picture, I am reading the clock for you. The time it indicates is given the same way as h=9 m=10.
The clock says h=11 m=40
